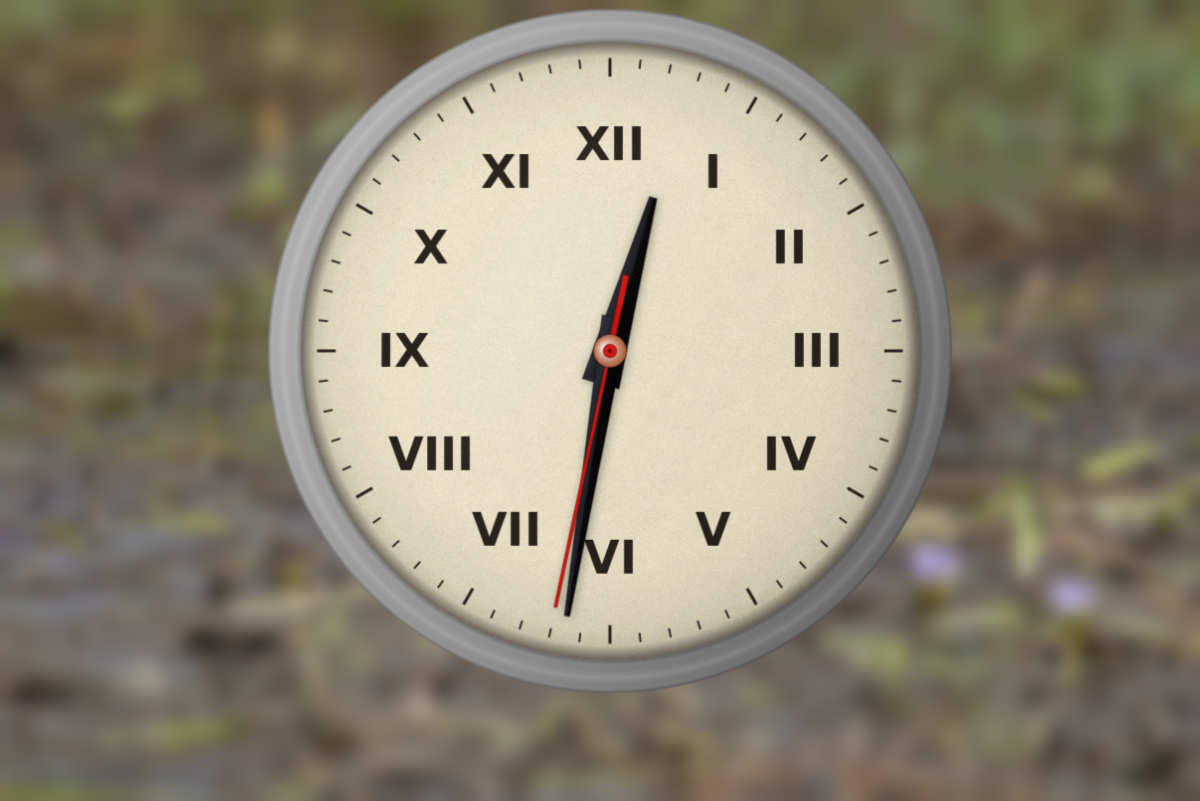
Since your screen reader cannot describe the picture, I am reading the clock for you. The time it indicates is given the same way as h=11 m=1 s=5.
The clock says h=12 m=31 s=32
